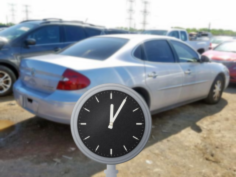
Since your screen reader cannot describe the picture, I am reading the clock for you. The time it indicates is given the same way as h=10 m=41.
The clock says h=12 m=5
